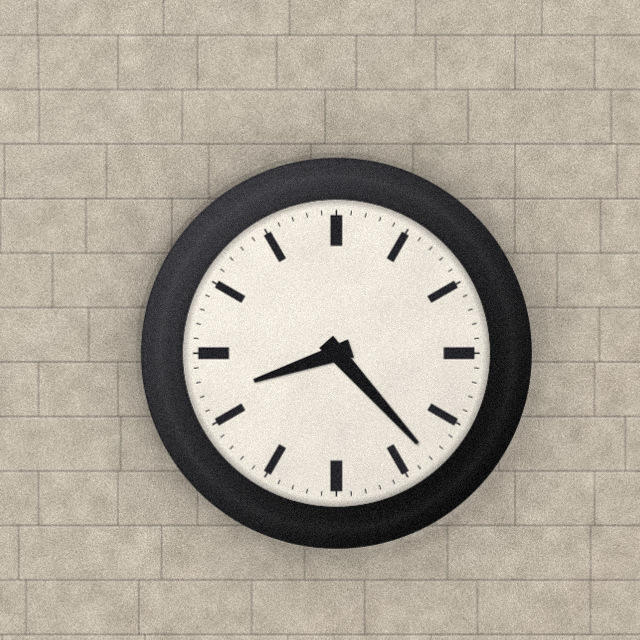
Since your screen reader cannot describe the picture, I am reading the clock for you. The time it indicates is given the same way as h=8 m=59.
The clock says h=8 m=23
